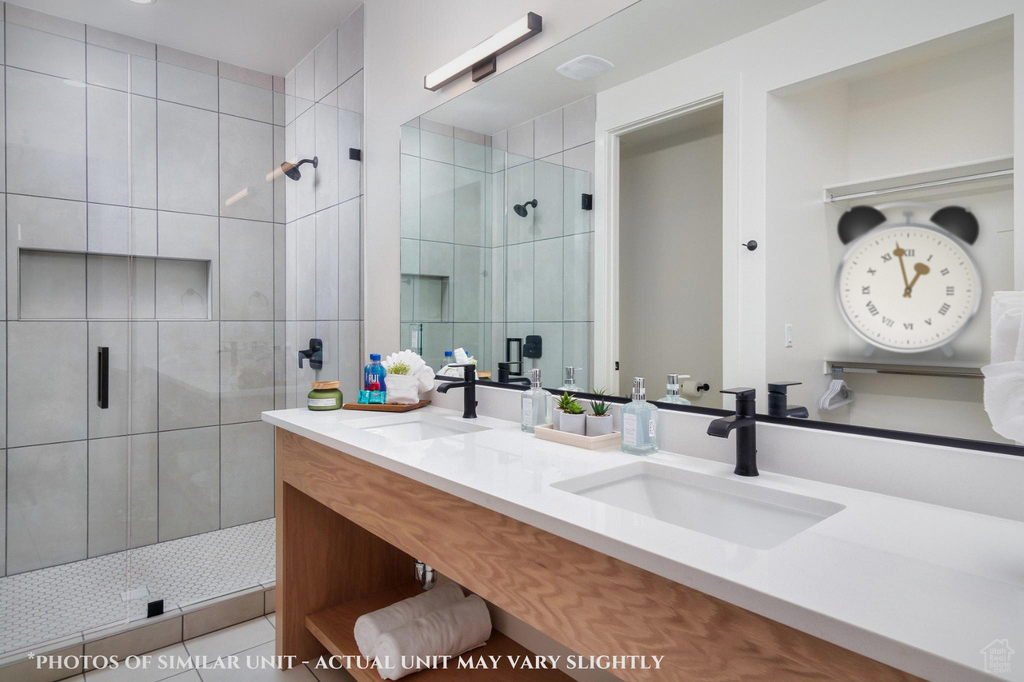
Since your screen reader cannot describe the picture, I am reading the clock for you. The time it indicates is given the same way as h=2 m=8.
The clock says h=12 m=58
